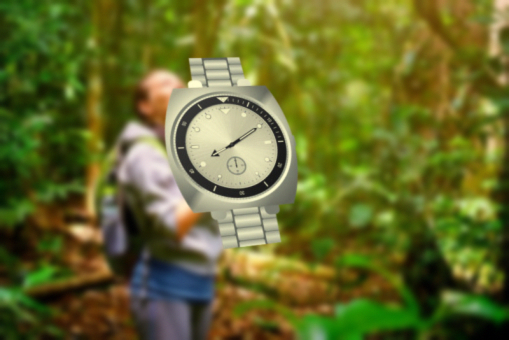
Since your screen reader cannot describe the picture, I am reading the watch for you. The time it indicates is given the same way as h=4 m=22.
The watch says h=8 m=10
